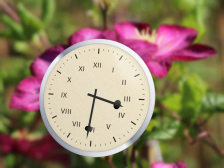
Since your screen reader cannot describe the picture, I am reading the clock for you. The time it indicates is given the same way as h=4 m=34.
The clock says h=3 m=31
